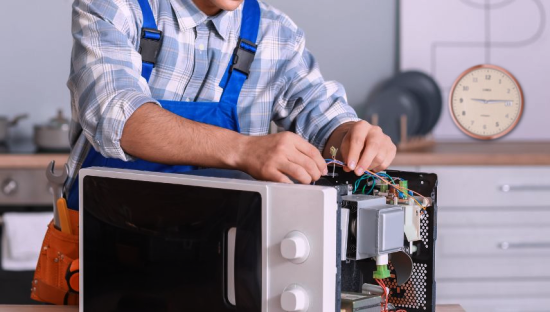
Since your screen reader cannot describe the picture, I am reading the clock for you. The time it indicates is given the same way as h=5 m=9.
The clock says h=9 m=14
